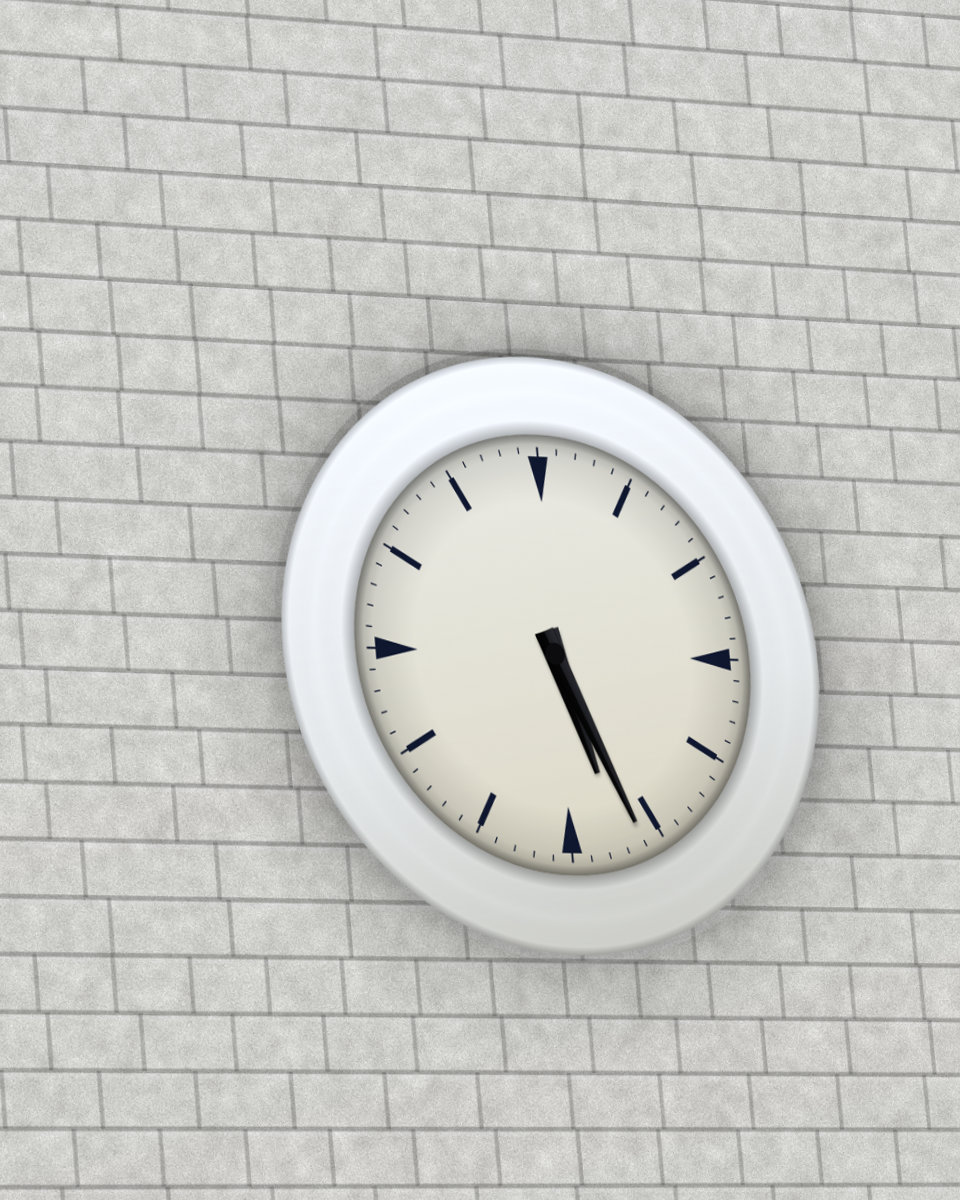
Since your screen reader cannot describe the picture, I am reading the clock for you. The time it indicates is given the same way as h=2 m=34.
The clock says h=5 m=26
